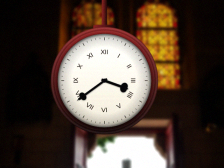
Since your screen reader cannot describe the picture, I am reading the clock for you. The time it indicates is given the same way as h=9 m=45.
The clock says h=3 m=39
